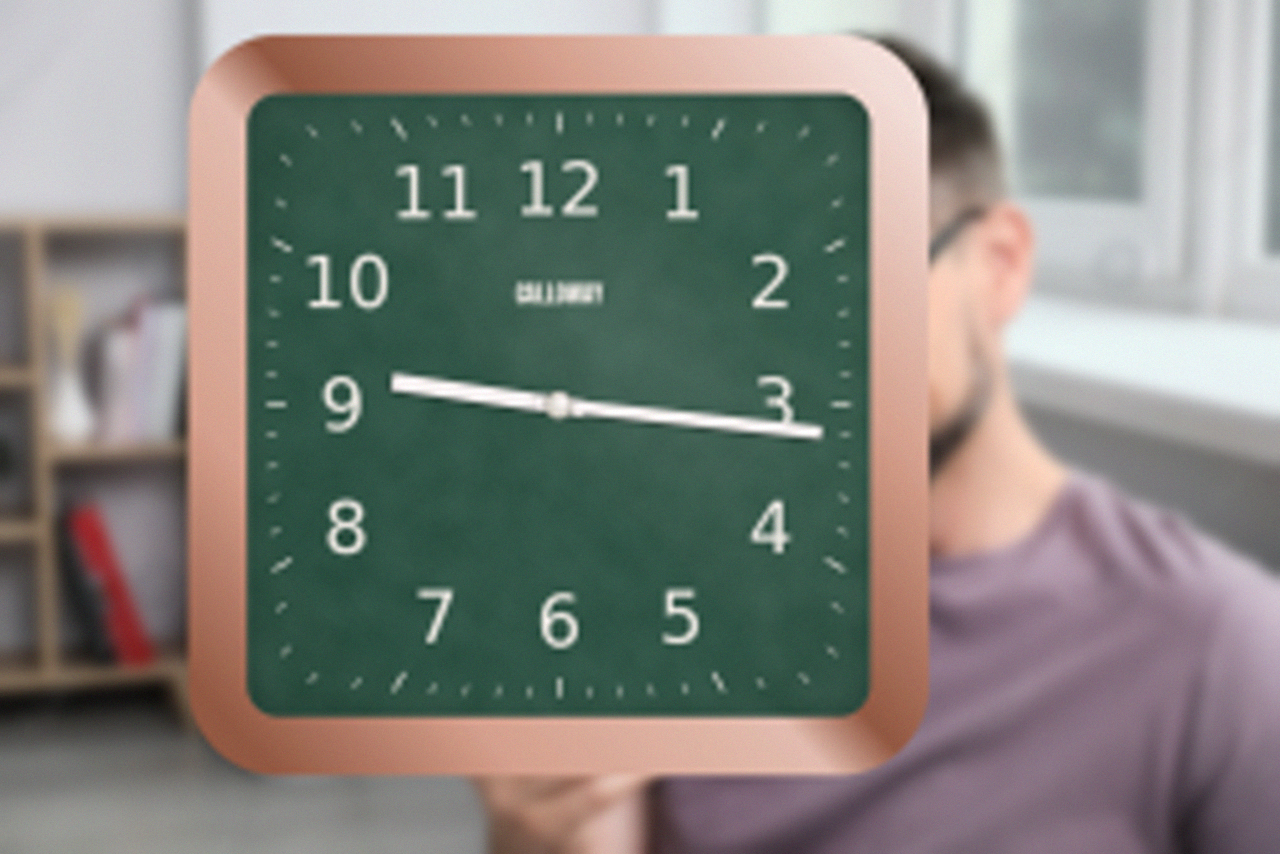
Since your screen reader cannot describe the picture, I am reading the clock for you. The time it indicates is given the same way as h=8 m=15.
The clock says h=9 m=16
